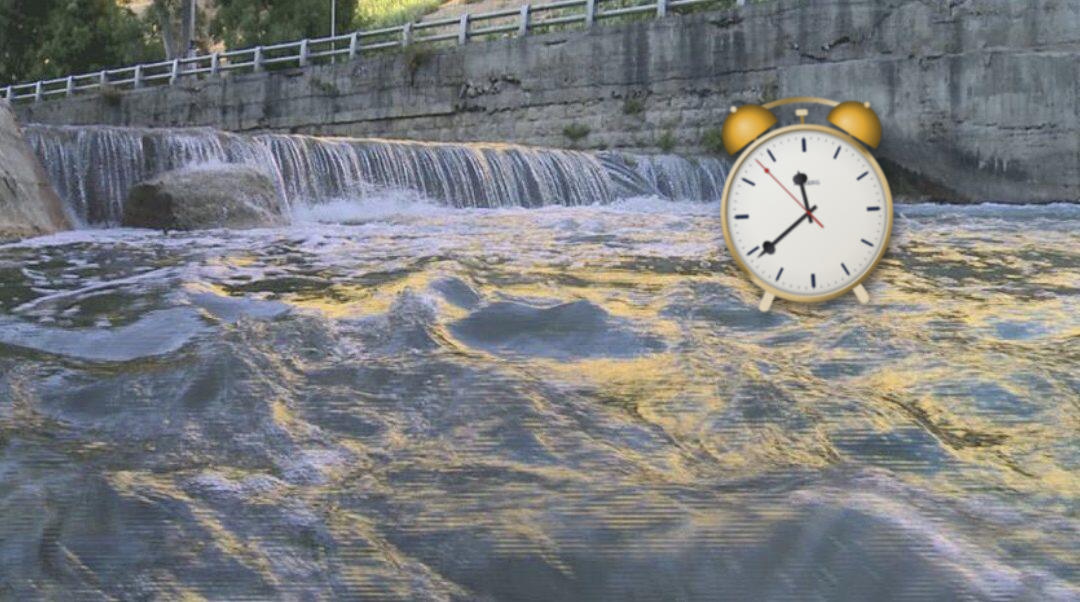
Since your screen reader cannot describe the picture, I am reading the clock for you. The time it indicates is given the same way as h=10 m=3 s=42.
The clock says h=11 m=38 s=53
